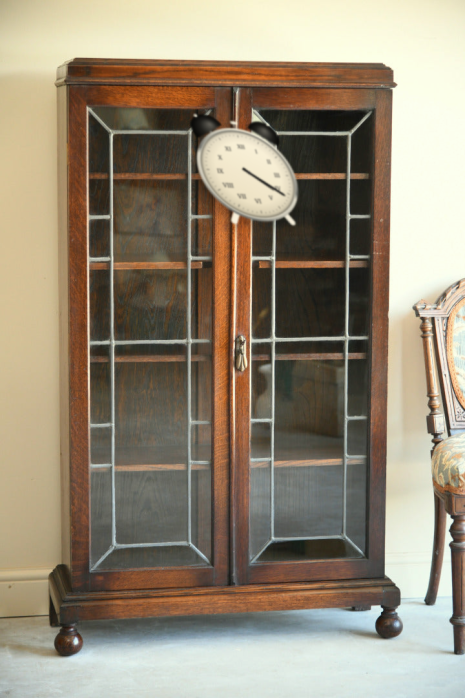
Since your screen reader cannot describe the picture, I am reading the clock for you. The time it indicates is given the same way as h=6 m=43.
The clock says h=4 m=21
